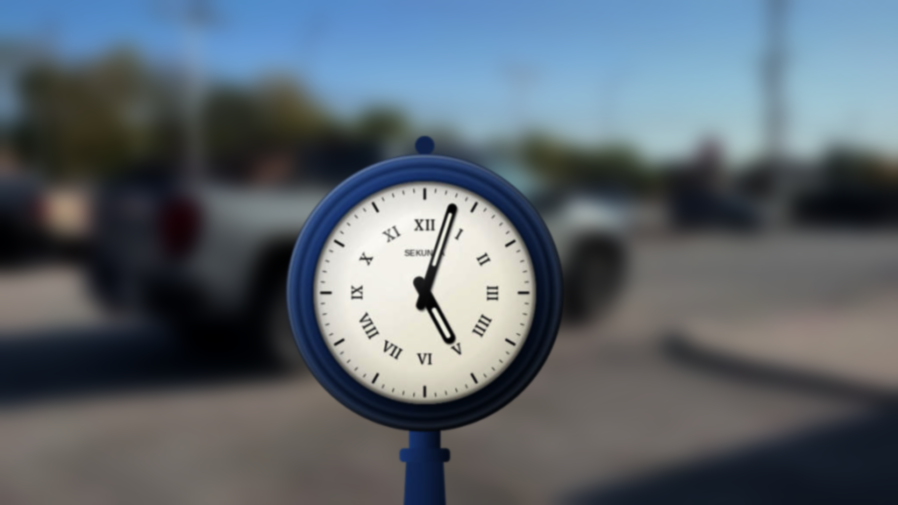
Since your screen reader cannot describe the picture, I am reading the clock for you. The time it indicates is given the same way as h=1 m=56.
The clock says h=5 m=3
